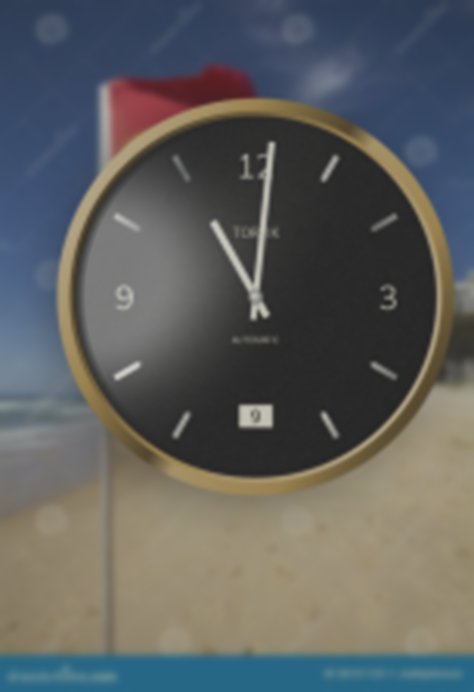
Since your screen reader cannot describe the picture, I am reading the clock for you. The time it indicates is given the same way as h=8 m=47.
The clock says h=11 m=1
